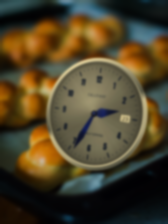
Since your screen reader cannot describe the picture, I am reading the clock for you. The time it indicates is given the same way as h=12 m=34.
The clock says h=2 m=34
